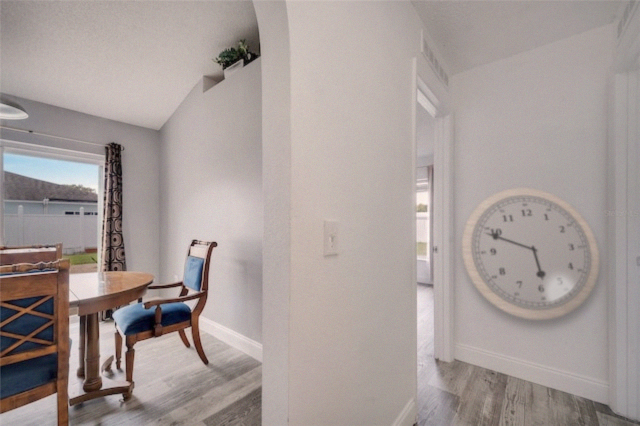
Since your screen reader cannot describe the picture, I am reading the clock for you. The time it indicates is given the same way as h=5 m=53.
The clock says h=5 m=49
